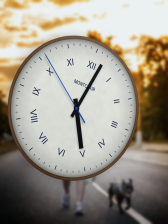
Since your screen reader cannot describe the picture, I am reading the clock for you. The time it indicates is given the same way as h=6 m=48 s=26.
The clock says h=5 m=1 s=51
